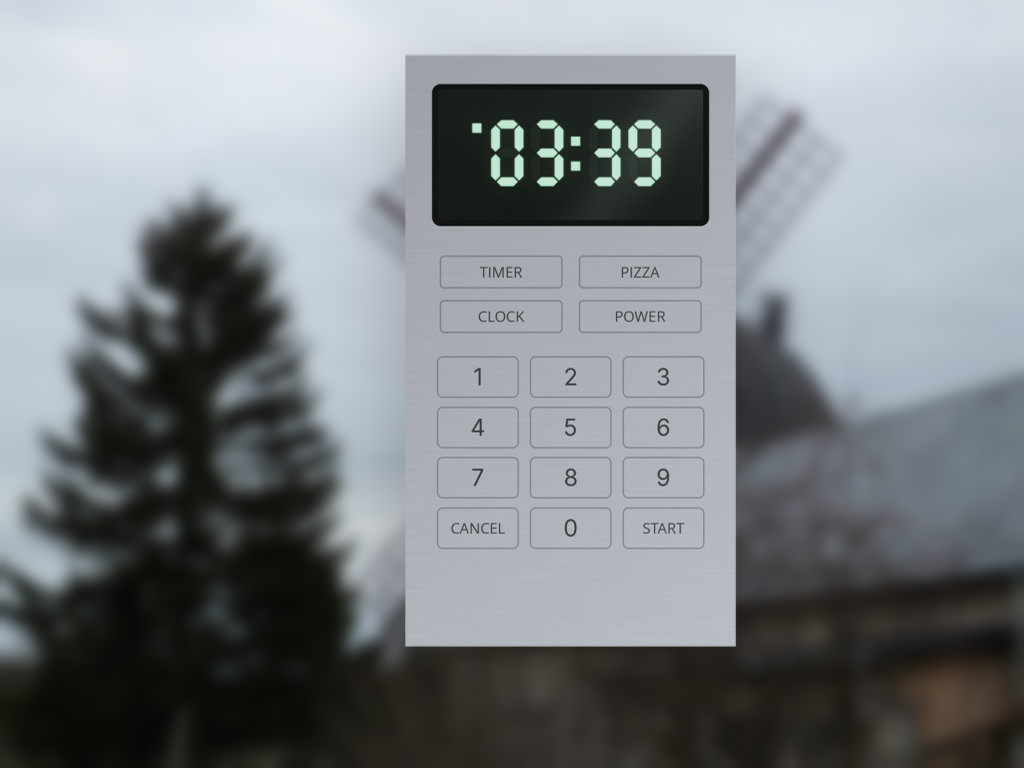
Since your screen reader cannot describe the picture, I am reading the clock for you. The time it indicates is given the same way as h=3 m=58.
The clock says h=3 m=39
